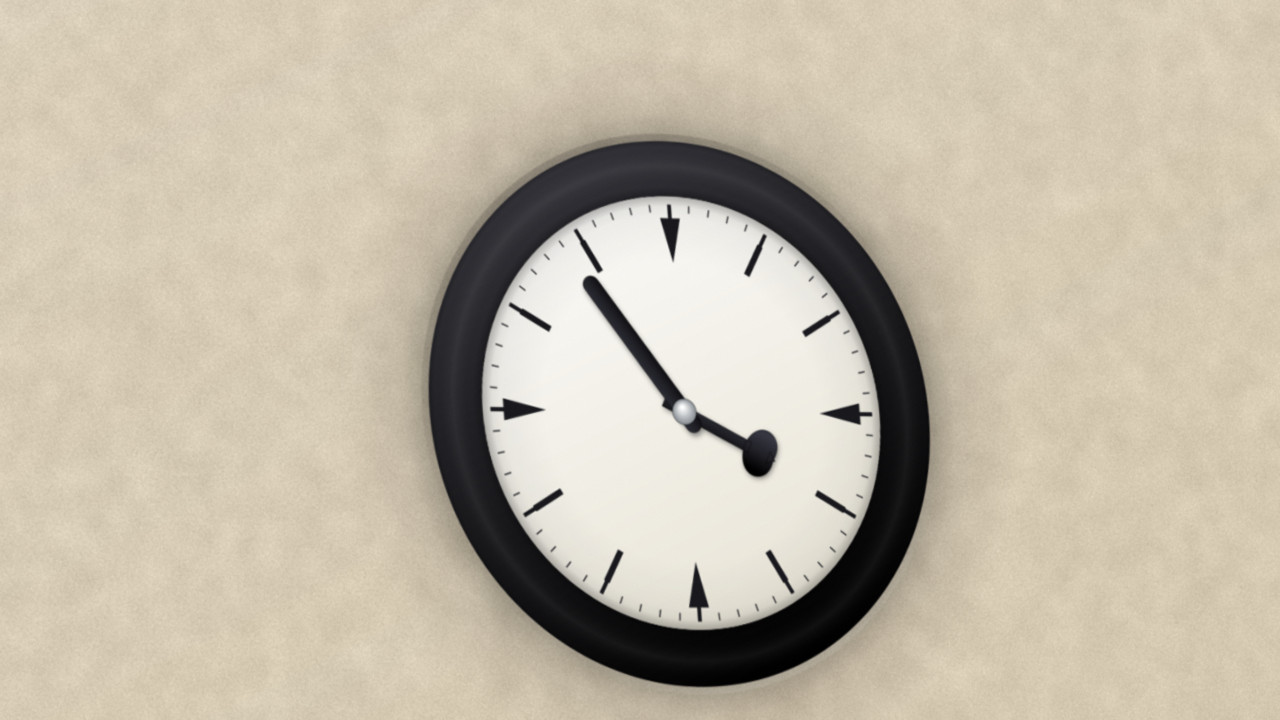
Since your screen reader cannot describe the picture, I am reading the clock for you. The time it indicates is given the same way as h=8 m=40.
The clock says h=3 m=54
